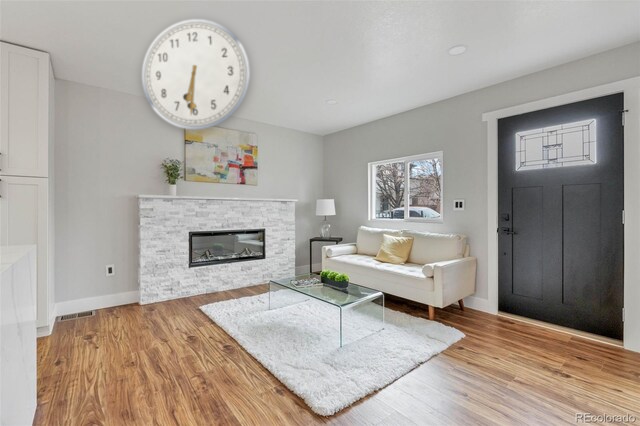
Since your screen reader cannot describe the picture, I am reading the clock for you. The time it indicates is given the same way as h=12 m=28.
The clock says h=6 m=31
